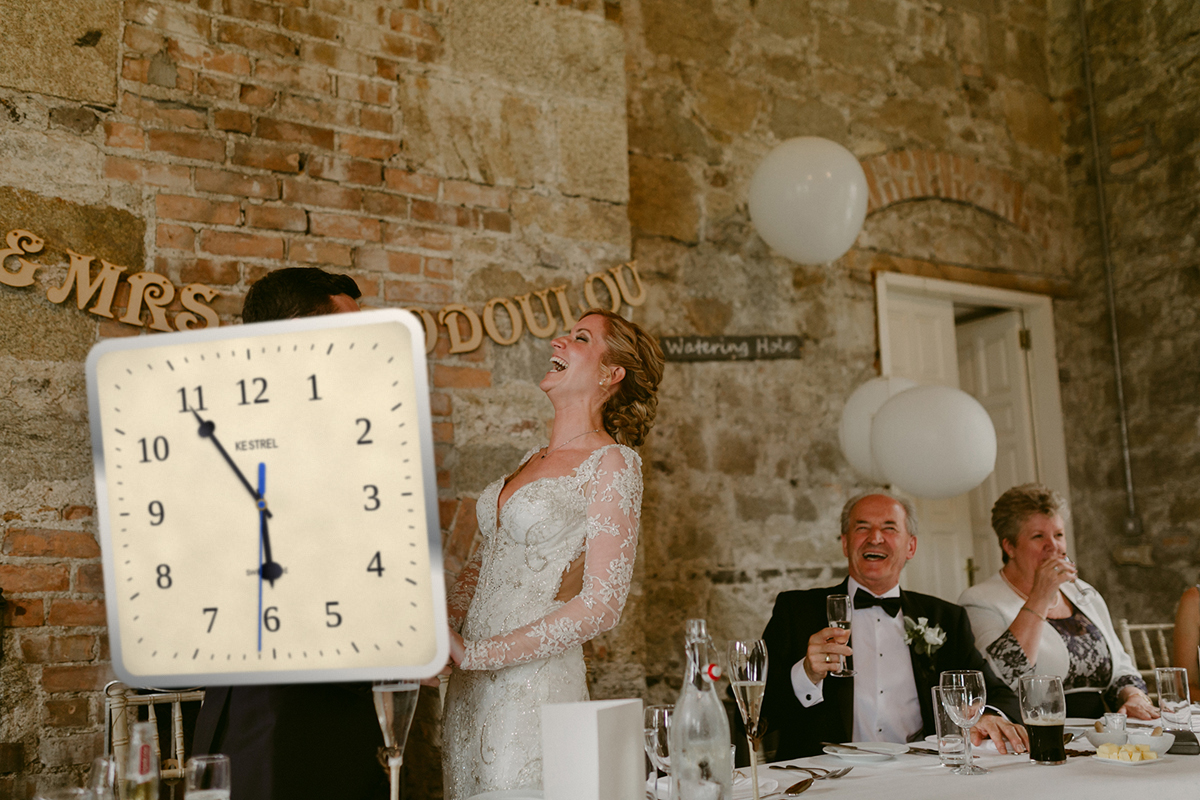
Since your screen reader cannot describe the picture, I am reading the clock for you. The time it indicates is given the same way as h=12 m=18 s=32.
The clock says h=5 m=54 s=31
